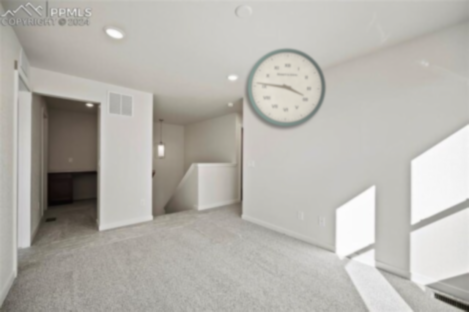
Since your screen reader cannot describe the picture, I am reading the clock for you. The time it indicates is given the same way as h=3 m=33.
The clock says h=3 m=46
